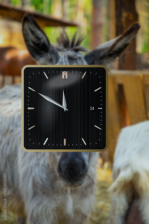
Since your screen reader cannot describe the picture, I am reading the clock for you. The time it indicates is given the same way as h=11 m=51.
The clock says h=11 m=50
